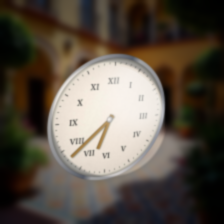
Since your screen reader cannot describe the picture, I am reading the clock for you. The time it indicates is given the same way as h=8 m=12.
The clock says h=6 m=38
